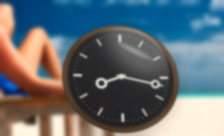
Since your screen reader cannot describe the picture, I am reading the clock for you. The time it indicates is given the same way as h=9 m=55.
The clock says h=8 m=17
